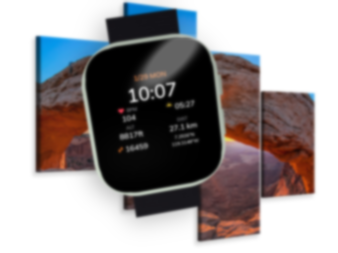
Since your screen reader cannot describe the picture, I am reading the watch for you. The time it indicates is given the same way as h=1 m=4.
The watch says h=10 m=7
